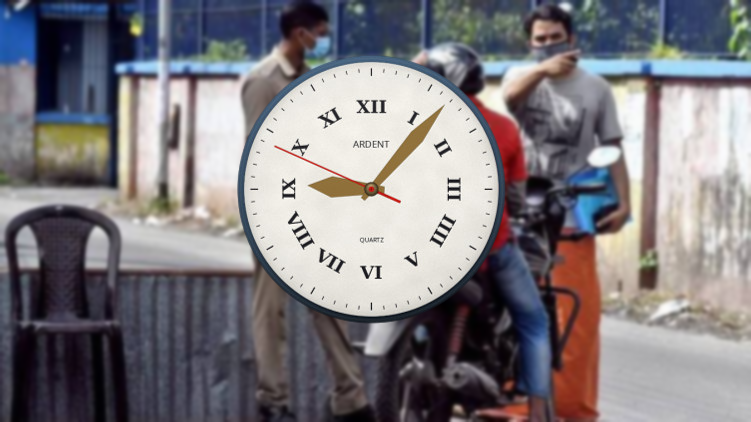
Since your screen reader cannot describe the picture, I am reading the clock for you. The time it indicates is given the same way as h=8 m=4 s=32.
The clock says h=9 m=6 s=49
